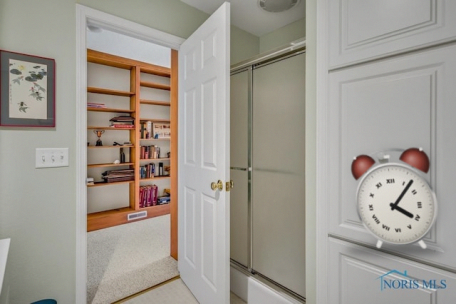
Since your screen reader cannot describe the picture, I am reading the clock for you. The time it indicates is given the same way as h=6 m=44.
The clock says h=4 m=7
